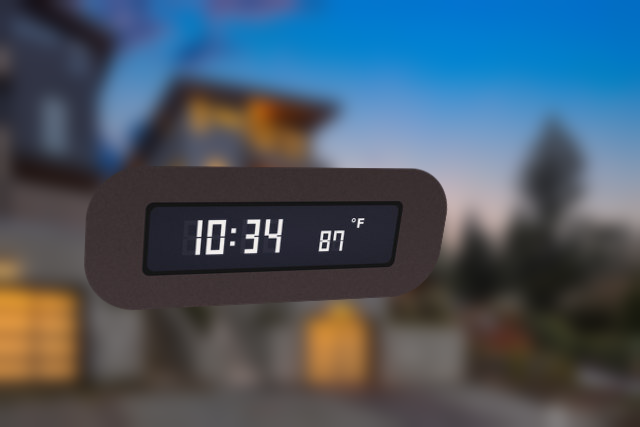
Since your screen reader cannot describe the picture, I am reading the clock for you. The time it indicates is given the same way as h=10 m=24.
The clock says h=10 m=34
